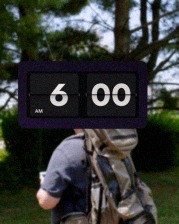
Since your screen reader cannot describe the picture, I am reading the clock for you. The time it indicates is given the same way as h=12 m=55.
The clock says h=6 m=0
